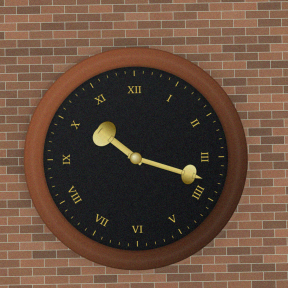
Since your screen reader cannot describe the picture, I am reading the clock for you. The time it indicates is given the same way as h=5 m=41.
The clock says h=10 m=18
